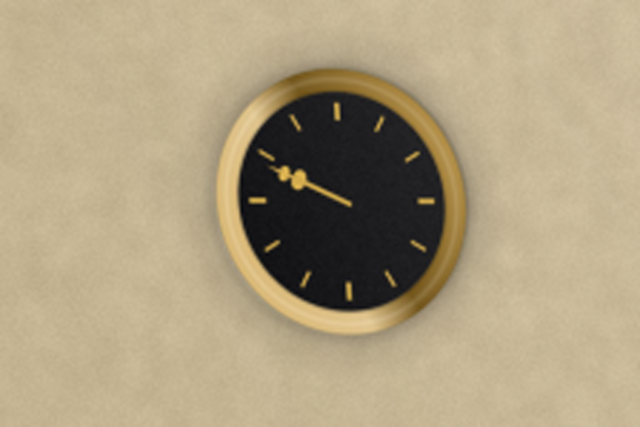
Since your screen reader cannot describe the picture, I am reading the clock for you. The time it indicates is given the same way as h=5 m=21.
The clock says h=9 m=49
